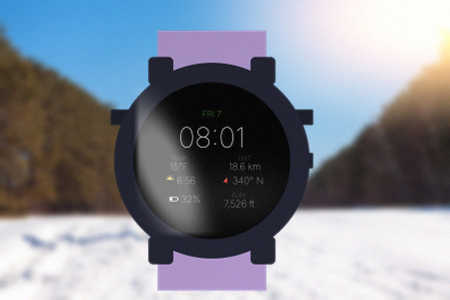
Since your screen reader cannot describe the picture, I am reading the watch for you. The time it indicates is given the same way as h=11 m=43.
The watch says h=8 m=1
